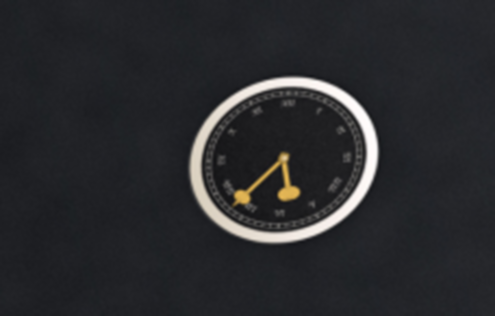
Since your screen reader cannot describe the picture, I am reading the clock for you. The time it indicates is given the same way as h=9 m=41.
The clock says h=5 m=37
